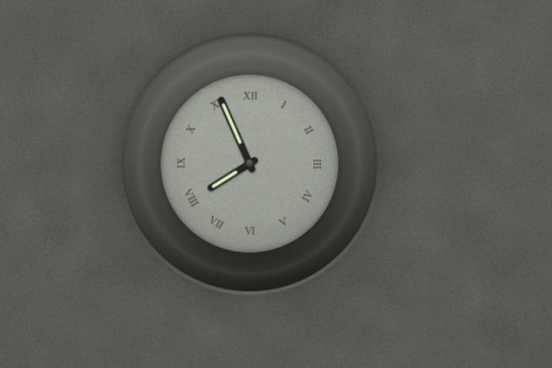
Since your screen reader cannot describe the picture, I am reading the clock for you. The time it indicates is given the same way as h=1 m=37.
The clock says h=7 m=56
